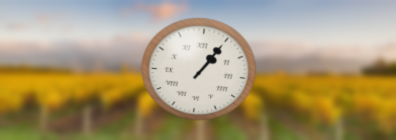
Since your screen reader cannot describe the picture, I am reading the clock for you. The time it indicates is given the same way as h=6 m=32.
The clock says h=1 m=5
